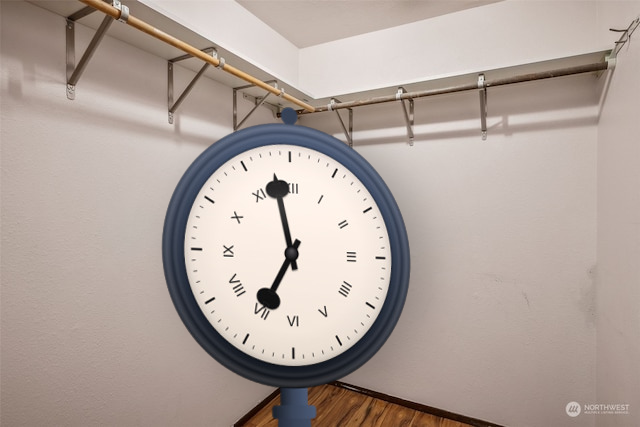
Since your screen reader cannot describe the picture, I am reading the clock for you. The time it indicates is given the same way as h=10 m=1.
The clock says h=6 m=58
